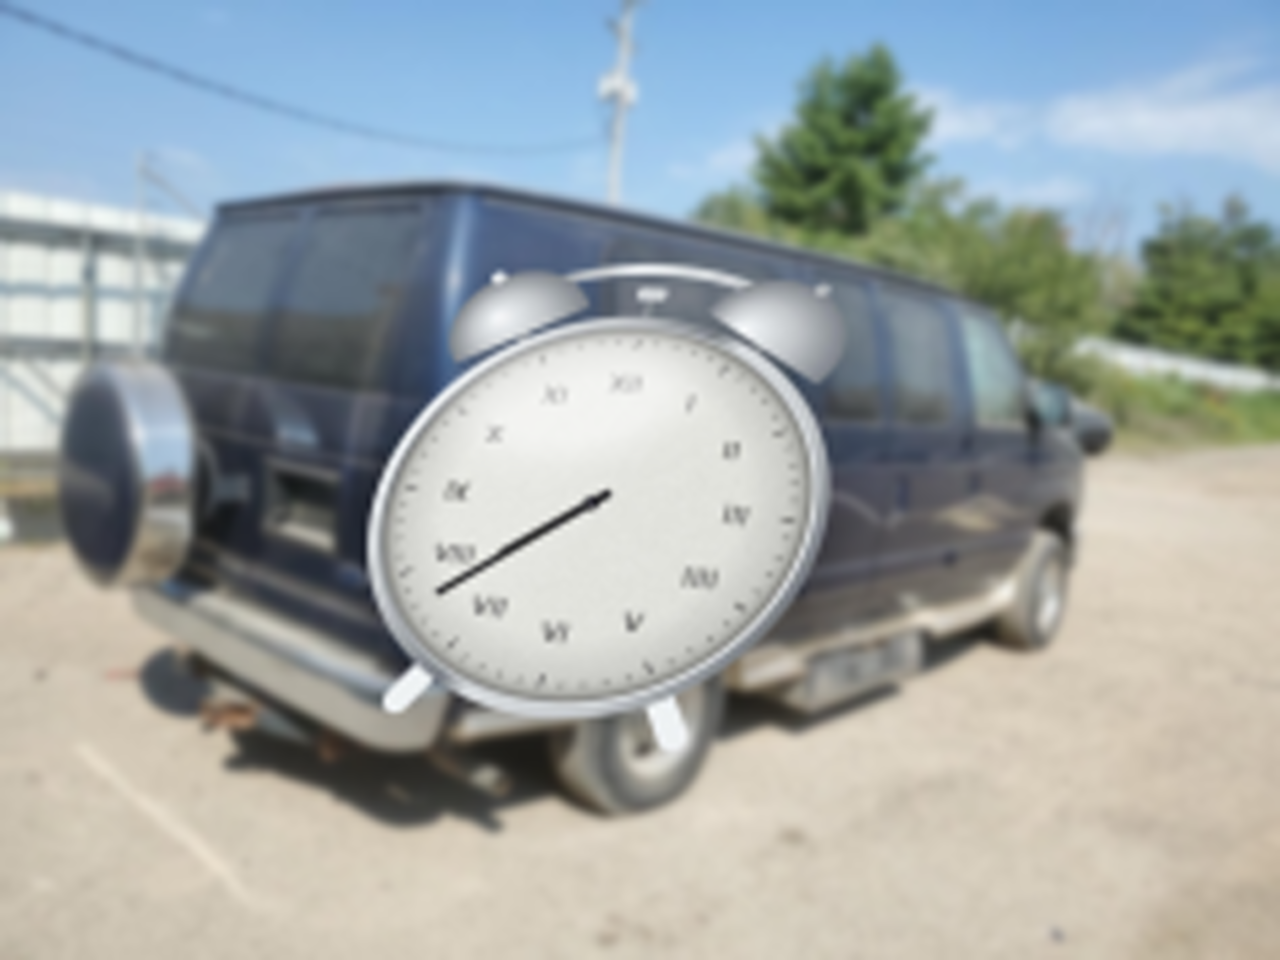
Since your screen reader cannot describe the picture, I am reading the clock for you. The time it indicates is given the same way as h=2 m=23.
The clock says h=7 m=38
